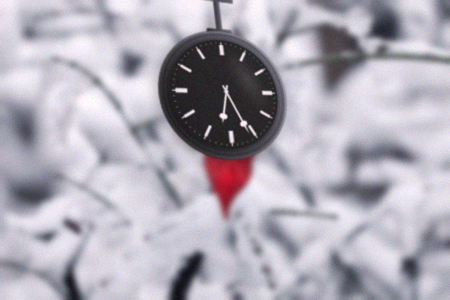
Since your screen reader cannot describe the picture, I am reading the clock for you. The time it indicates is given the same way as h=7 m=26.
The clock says h=6 m=26
